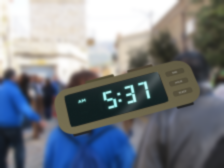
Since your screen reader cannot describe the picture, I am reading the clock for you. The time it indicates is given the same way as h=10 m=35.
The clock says h=5 m=37
